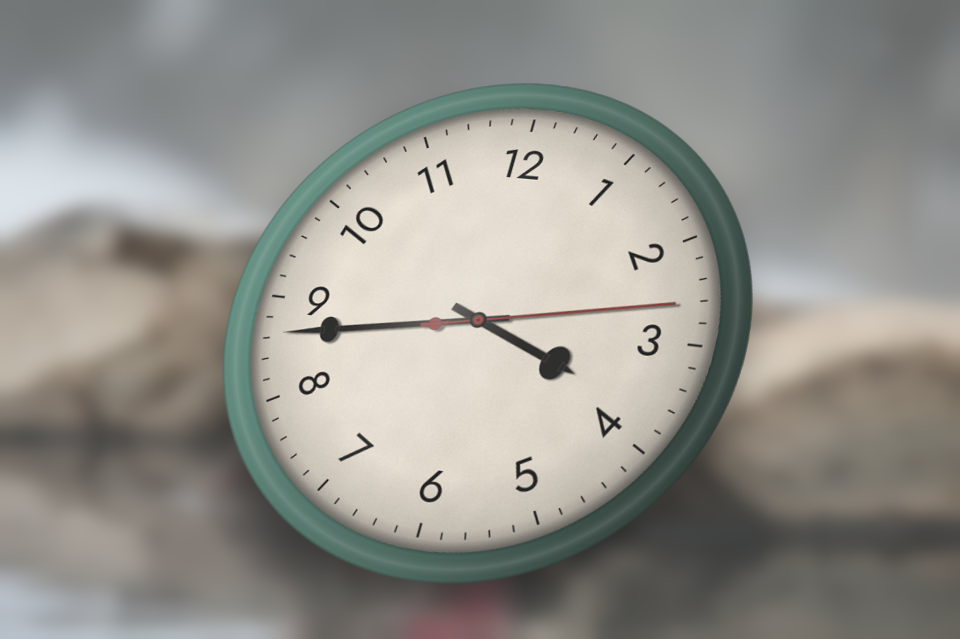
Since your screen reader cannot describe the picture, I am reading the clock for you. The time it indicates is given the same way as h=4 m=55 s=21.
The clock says h=3 m=43 s=13
